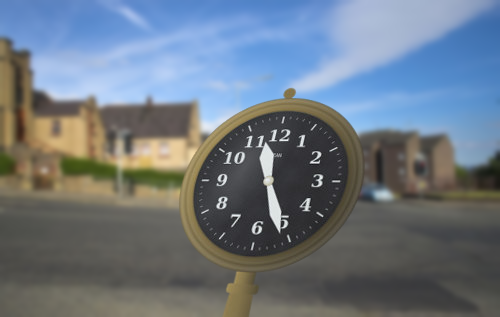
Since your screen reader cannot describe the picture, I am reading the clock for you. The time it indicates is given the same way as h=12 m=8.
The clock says h=11 m=26
